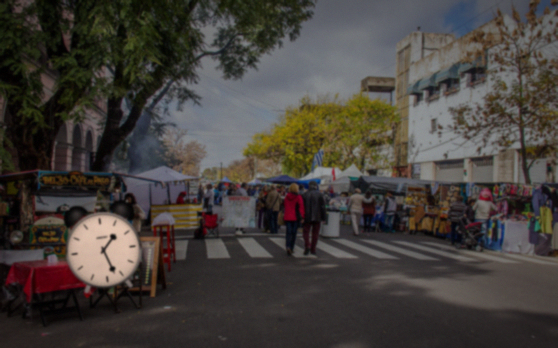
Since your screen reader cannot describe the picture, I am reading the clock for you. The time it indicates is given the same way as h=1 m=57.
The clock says h=1 m=27
